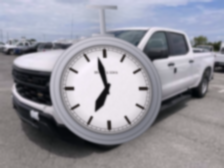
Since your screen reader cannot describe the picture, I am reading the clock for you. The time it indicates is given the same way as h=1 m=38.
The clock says h=6 m=58
